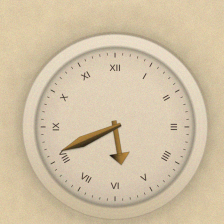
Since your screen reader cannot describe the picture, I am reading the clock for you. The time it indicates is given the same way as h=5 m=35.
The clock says h=5 m=41
